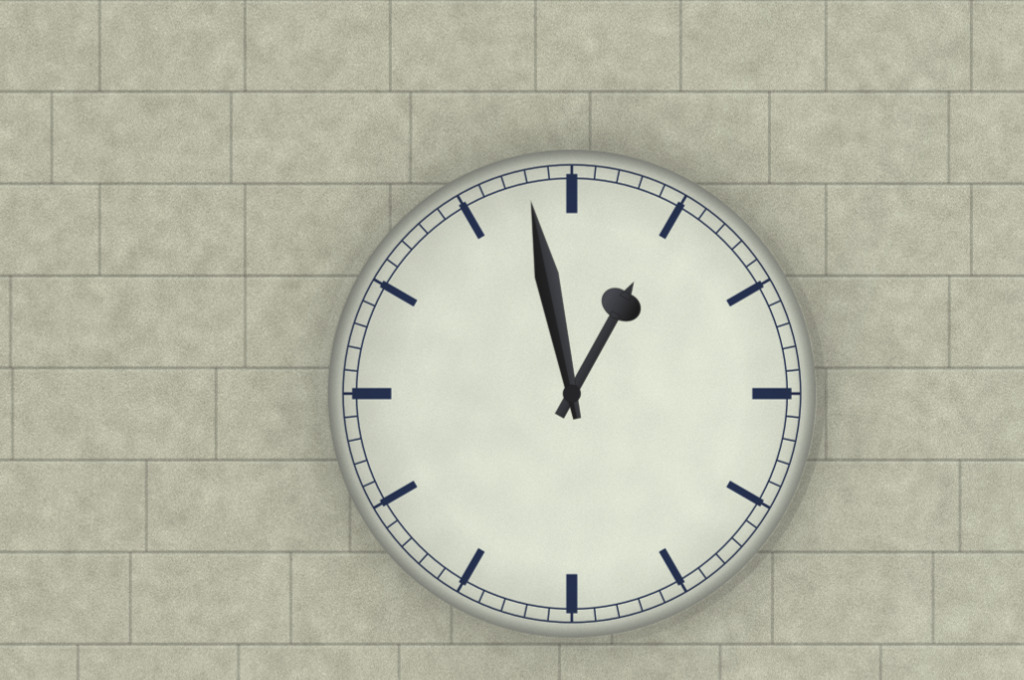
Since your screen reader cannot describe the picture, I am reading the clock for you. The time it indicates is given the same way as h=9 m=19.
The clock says h=12 m=58
